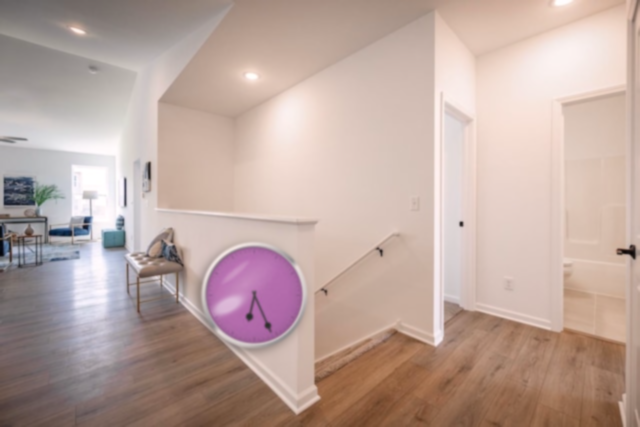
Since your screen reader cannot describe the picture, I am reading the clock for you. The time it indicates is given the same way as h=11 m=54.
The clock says h=6 m=26
